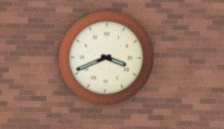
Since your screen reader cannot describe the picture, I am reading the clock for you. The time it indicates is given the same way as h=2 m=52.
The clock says h=3 m=41
